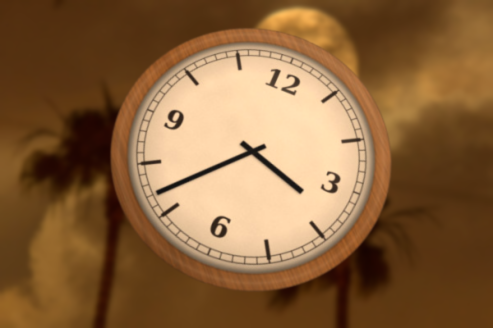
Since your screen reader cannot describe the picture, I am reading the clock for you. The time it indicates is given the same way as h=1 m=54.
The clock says h=3 m=37
